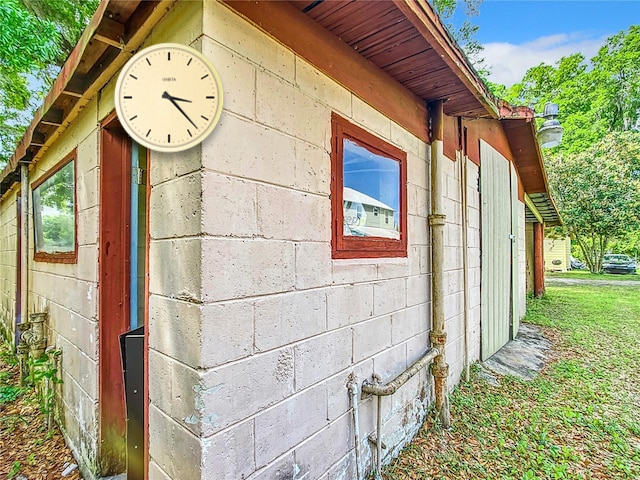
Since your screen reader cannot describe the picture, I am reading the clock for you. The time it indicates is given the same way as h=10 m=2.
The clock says h=3 m=23
